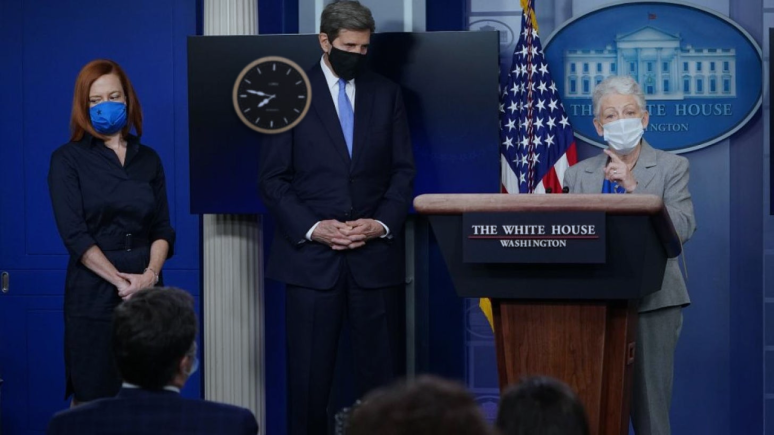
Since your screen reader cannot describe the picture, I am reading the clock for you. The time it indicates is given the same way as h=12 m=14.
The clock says h=7 m=47
